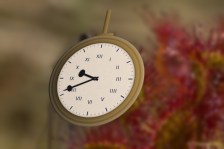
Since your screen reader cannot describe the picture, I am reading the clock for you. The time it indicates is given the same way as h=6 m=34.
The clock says h=9 m=41
